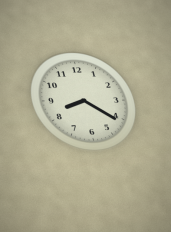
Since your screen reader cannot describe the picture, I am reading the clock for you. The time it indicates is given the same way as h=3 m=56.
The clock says h=8 m=21
